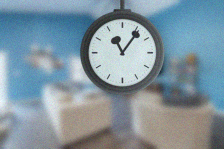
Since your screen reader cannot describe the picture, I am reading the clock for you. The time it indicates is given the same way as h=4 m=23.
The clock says h=11 m=6
